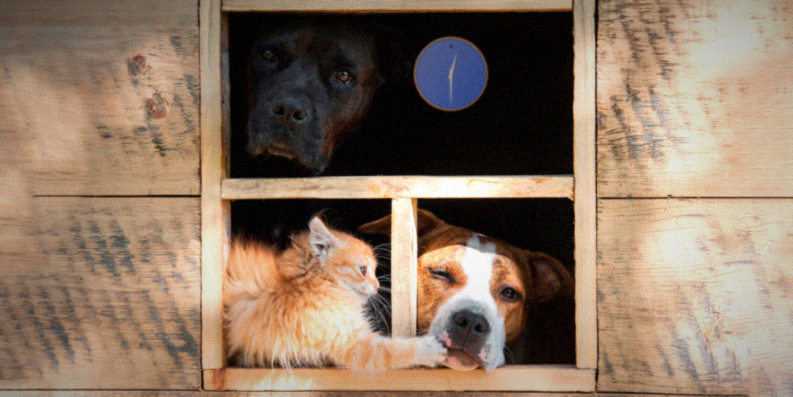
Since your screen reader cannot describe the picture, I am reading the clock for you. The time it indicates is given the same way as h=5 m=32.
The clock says h=12 m=30
